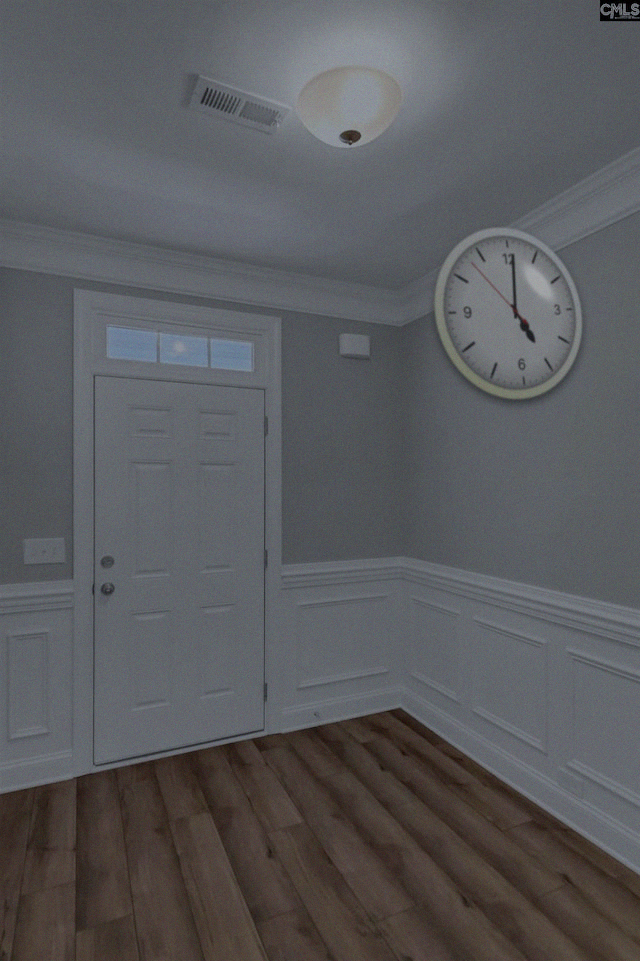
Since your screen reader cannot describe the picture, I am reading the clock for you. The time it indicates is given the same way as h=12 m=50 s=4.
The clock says h=5 m=0 s=53
